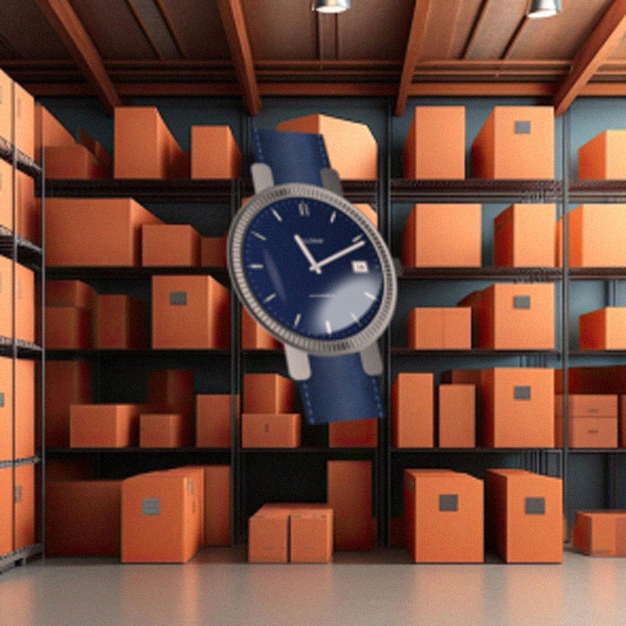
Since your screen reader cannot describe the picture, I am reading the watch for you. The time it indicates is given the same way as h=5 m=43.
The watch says h=11 m=11
